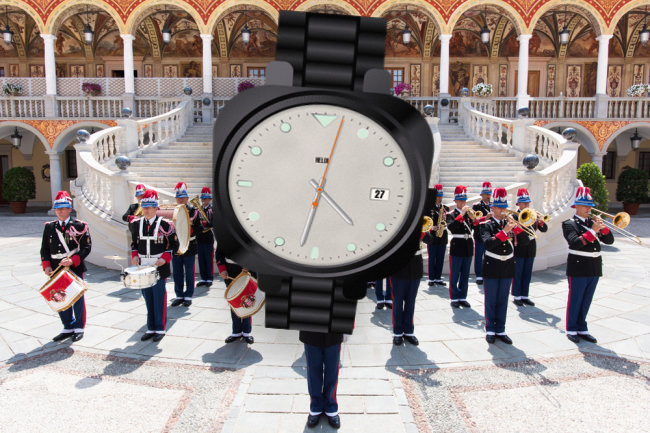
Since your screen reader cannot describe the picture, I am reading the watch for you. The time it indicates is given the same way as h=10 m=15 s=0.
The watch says h=4 m=32 s=2
